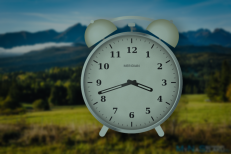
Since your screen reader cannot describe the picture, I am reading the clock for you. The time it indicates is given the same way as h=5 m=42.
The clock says h=3 m=42
